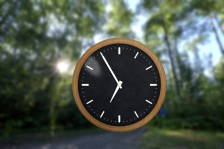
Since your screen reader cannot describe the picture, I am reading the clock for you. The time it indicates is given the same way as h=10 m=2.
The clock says h=6 m=55
